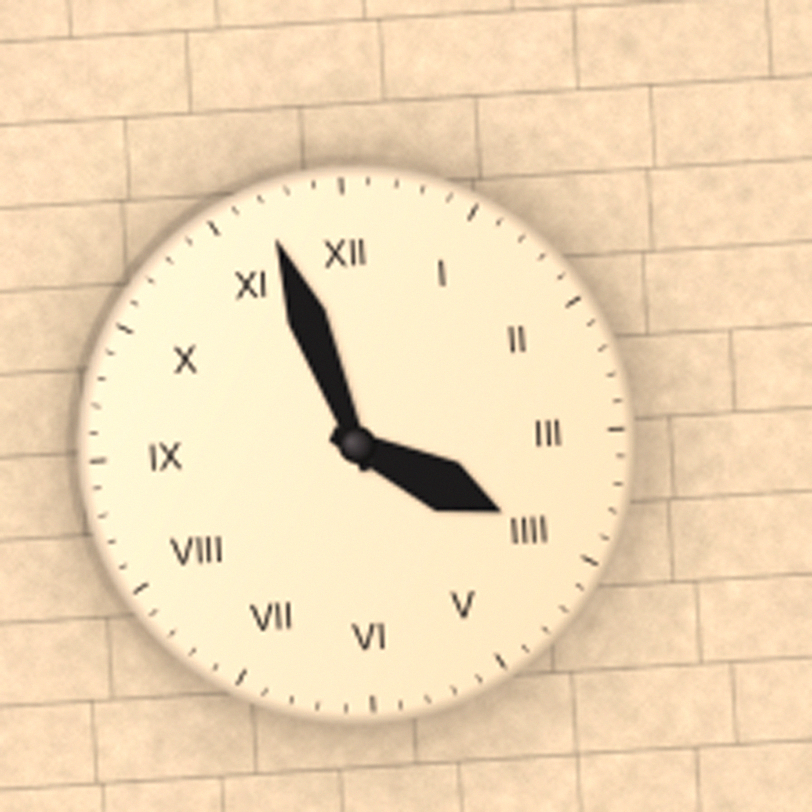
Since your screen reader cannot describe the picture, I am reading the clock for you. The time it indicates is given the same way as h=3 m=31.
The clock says h=3 m=57
